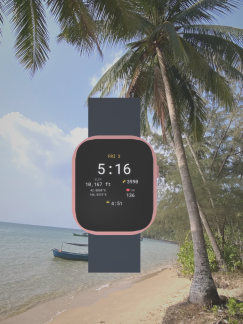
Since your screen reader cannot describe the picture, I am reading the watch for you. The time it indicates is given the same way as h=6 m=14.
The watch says h=5 m=16
